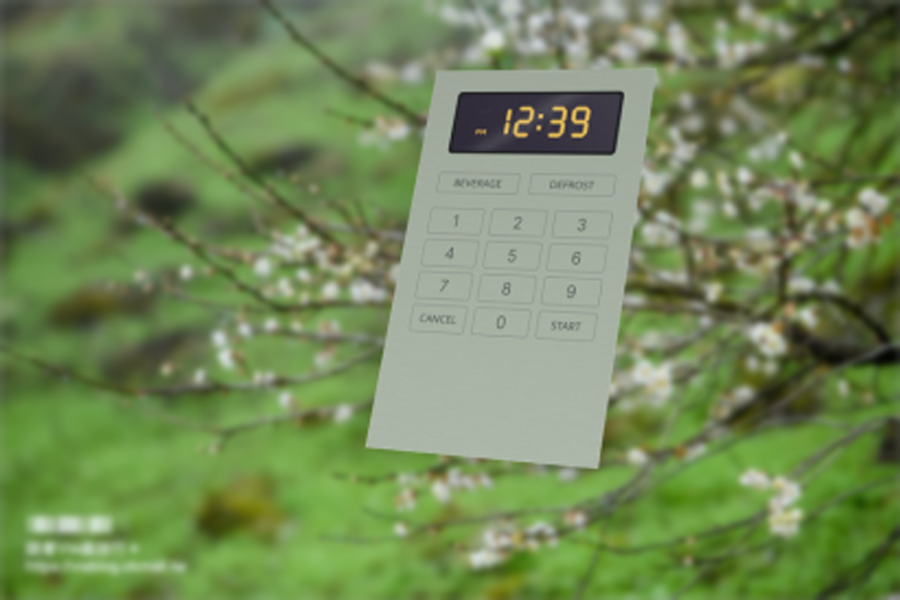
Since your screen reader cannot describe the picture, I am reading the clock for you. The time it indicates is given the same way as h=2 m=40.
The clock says h=12 m=39
